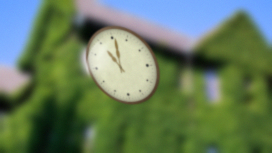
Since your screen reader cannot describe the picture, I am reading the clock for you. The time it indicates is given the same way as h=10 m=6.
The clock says h=11 m=1
